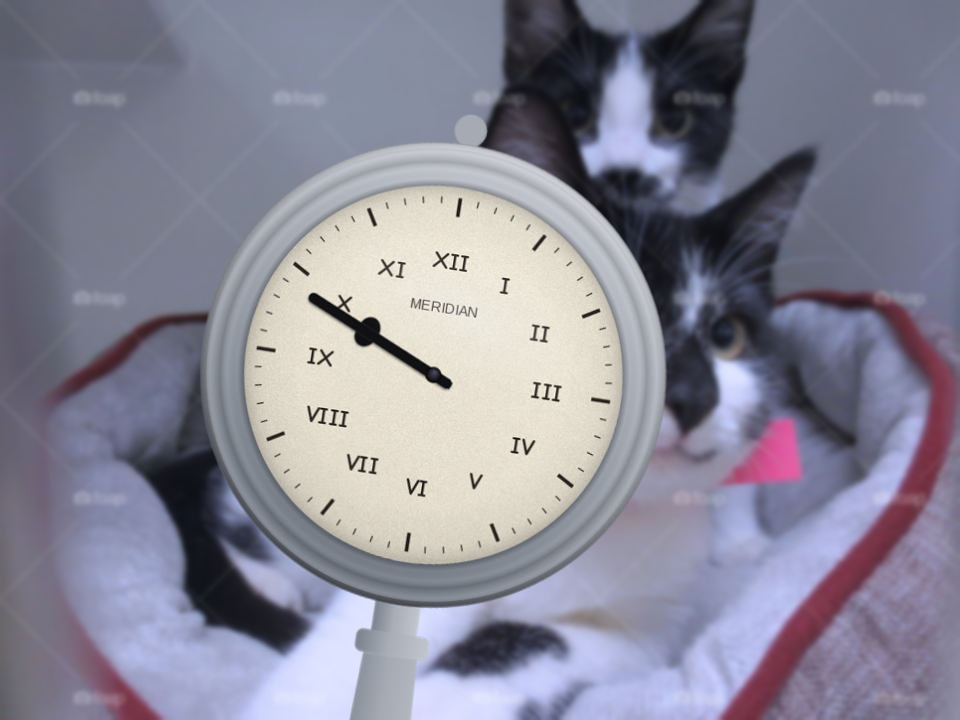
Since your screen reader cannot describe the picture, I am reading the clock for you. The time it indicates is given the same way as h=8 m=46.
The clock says h=9 m=49
